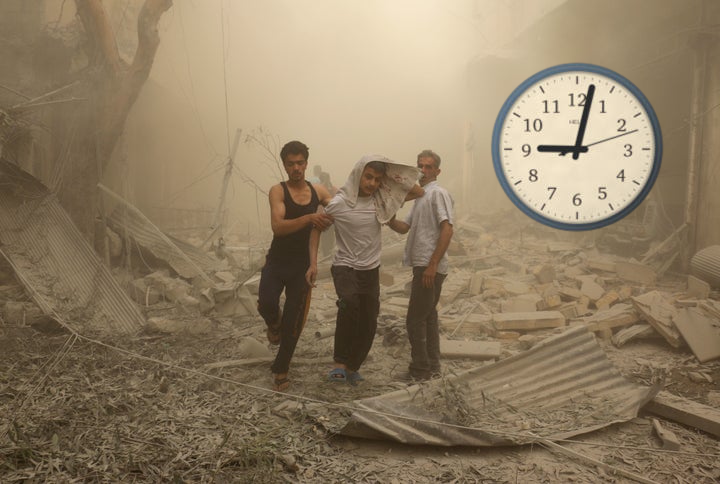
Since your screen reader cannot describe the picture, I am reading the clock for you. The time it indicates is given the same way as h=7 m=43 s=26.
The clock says h=9 m=2 s=12
